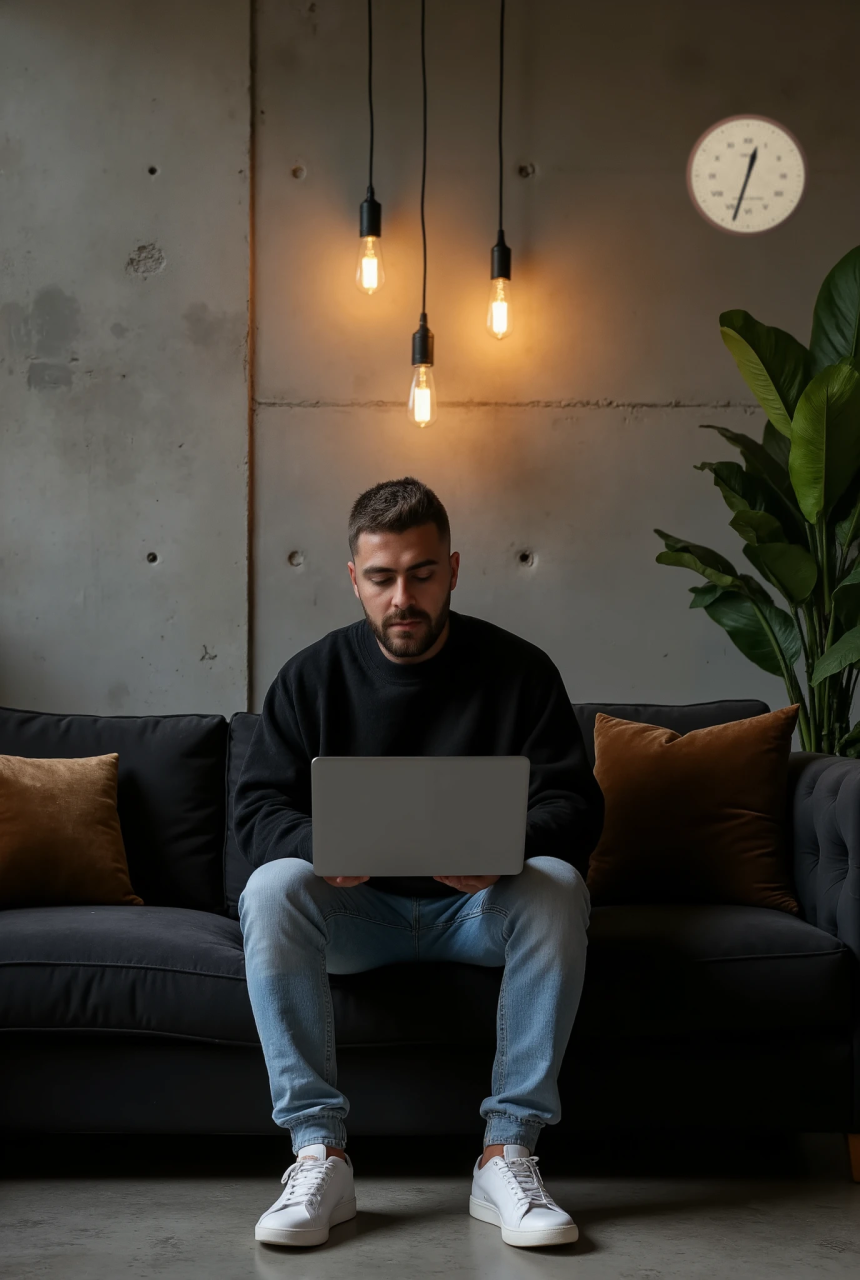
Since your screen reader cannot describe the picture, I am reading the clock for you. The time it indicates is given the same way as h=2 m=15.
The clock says h=12 m=33
